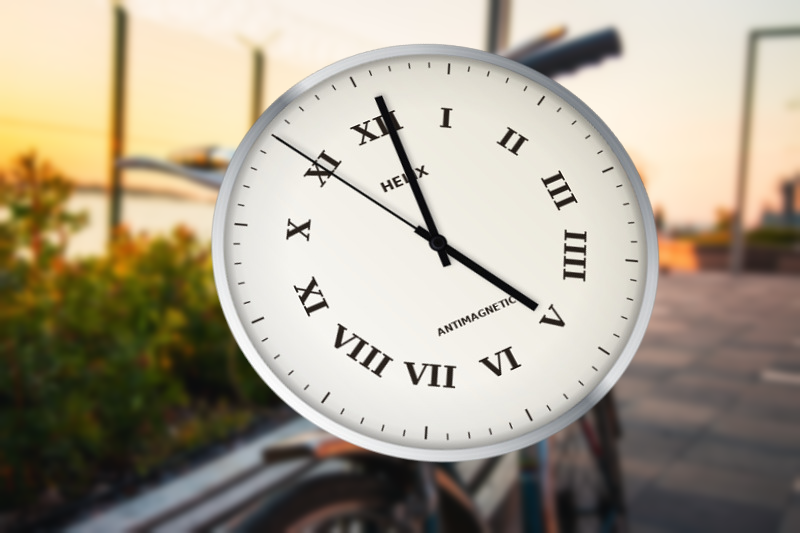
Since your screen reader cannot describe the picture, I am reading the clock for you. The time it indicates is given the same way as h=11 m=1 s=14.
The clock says h=5 m=0 s=55
